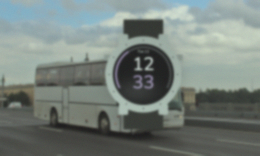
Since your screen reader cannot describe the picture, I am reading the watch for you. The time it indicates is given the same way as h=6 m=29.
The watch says h=12 m=33
